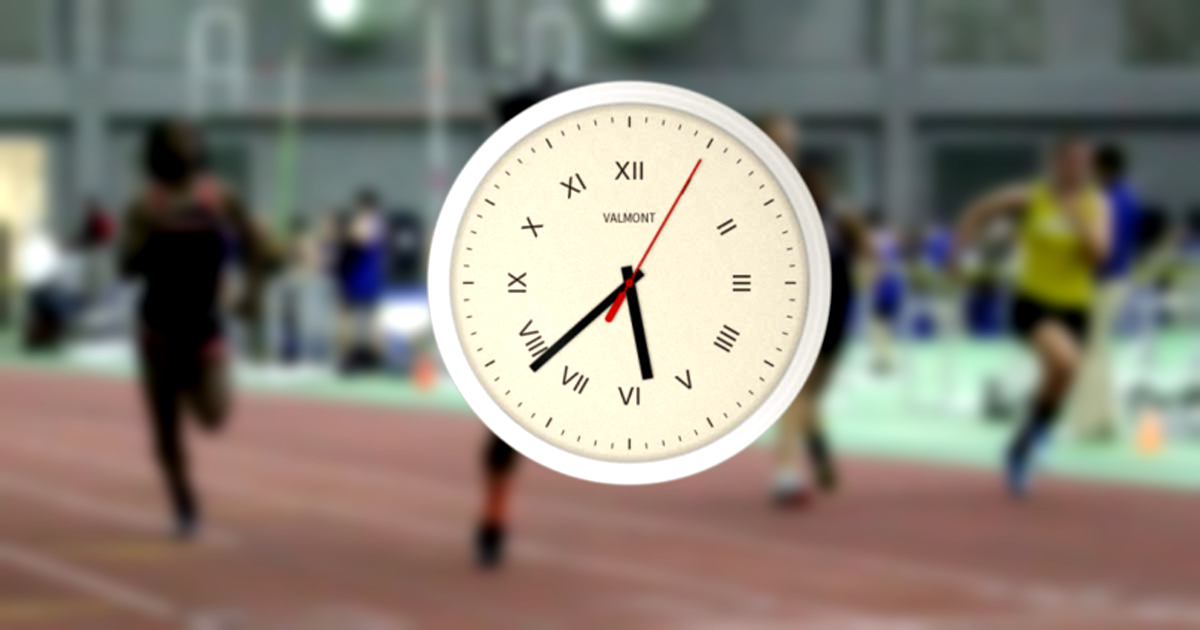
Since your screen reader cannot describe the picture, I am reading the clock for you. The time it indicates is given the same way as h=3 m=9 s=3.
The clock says h=5 m=38 s=5
